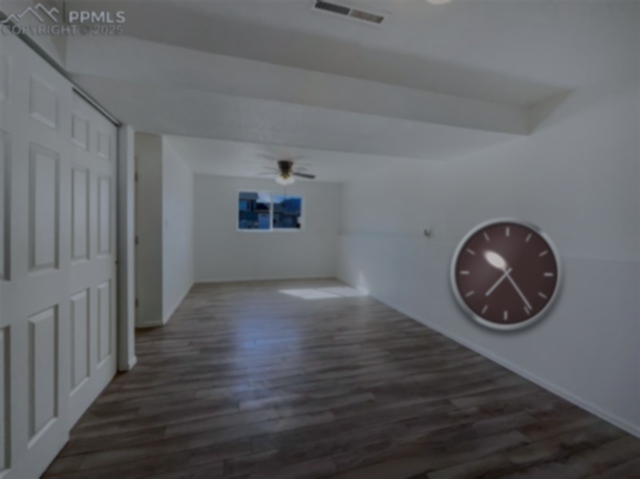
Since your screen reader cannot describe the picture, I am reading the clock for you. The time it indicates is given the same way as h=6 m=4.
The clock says h=7 m=24
